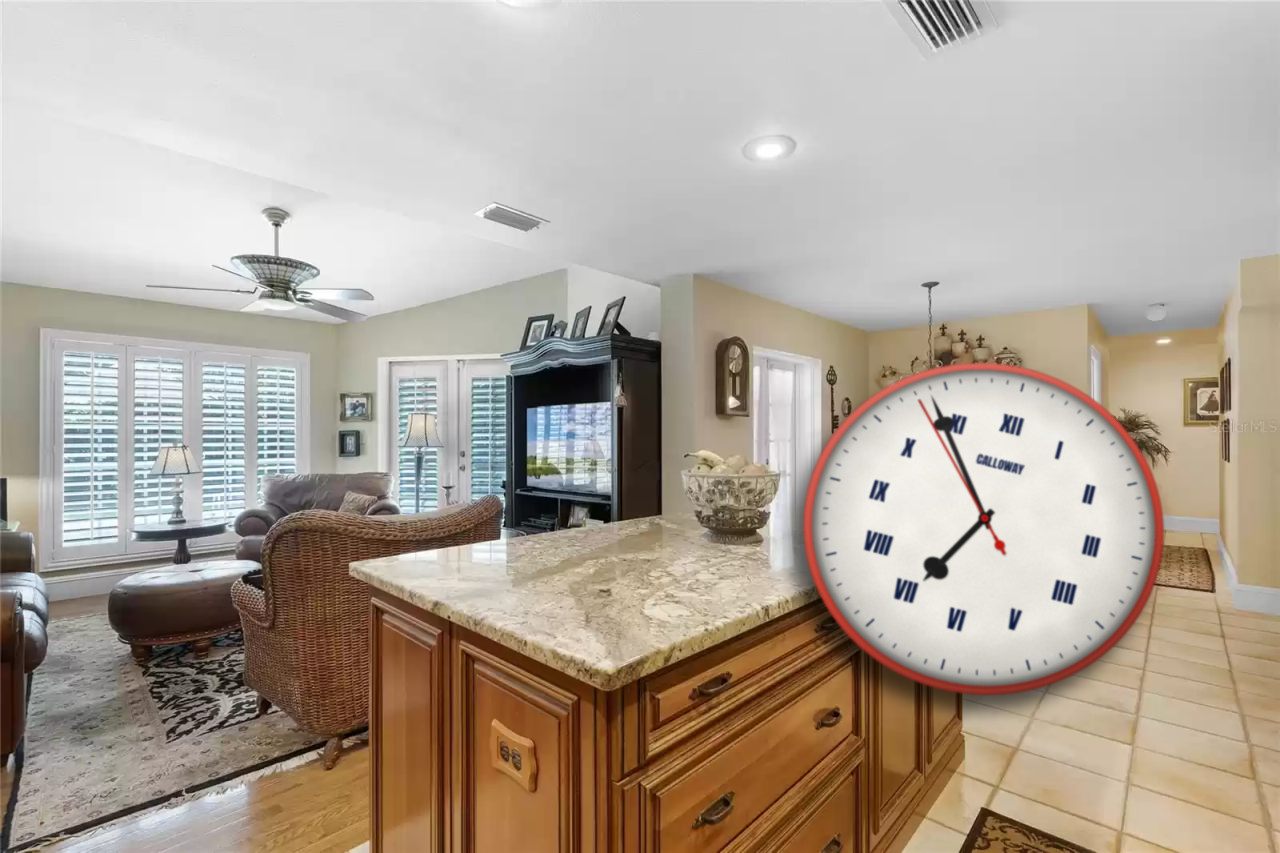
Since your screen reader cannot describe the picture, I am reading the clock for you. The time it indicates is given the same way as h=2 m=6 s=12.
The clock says h=6 m=53 s=53
